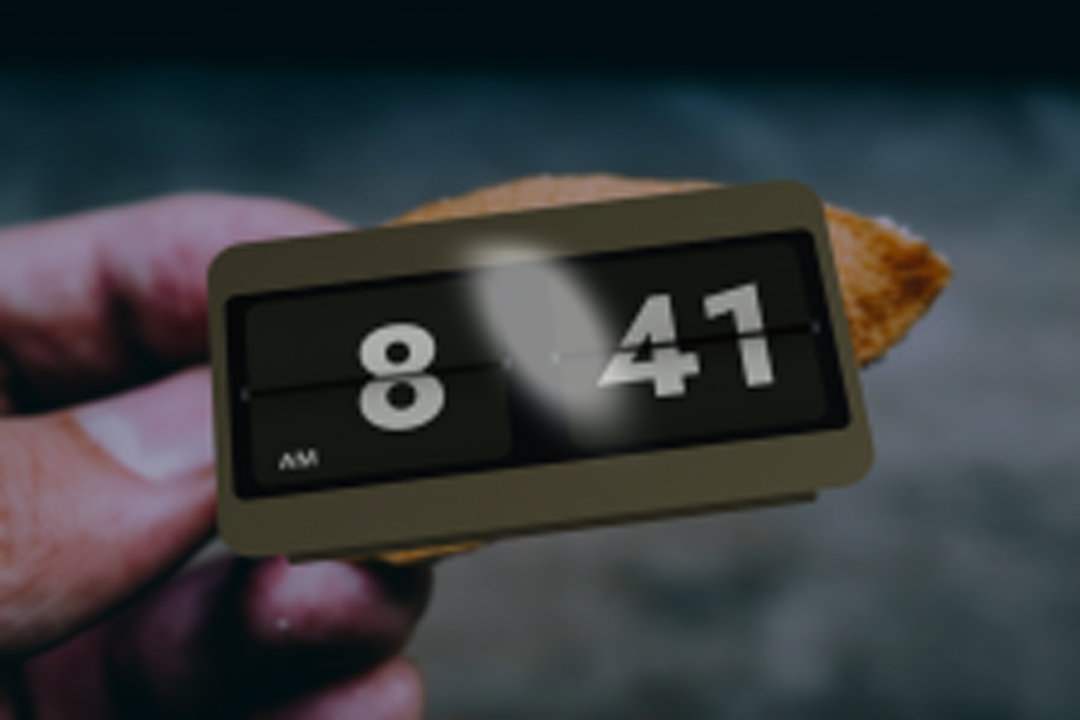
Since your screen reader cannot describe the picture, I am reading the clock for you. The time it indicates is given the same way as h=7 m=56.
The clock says h=8 m=41
